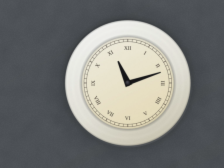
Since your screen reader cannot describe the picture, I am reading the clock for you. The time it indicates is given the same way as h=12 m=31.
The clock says h=11 m=12
